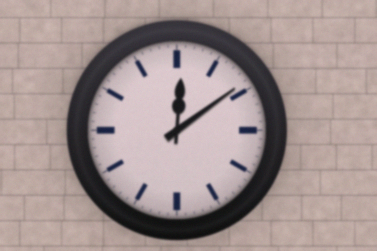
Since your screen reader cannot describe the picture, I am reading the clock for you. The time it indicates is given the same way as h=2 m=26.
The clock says h=12 m=9
